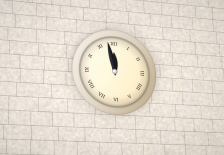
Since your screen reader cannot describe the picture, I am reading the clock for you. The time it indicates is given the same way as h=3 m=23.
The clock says h=11 m=58
